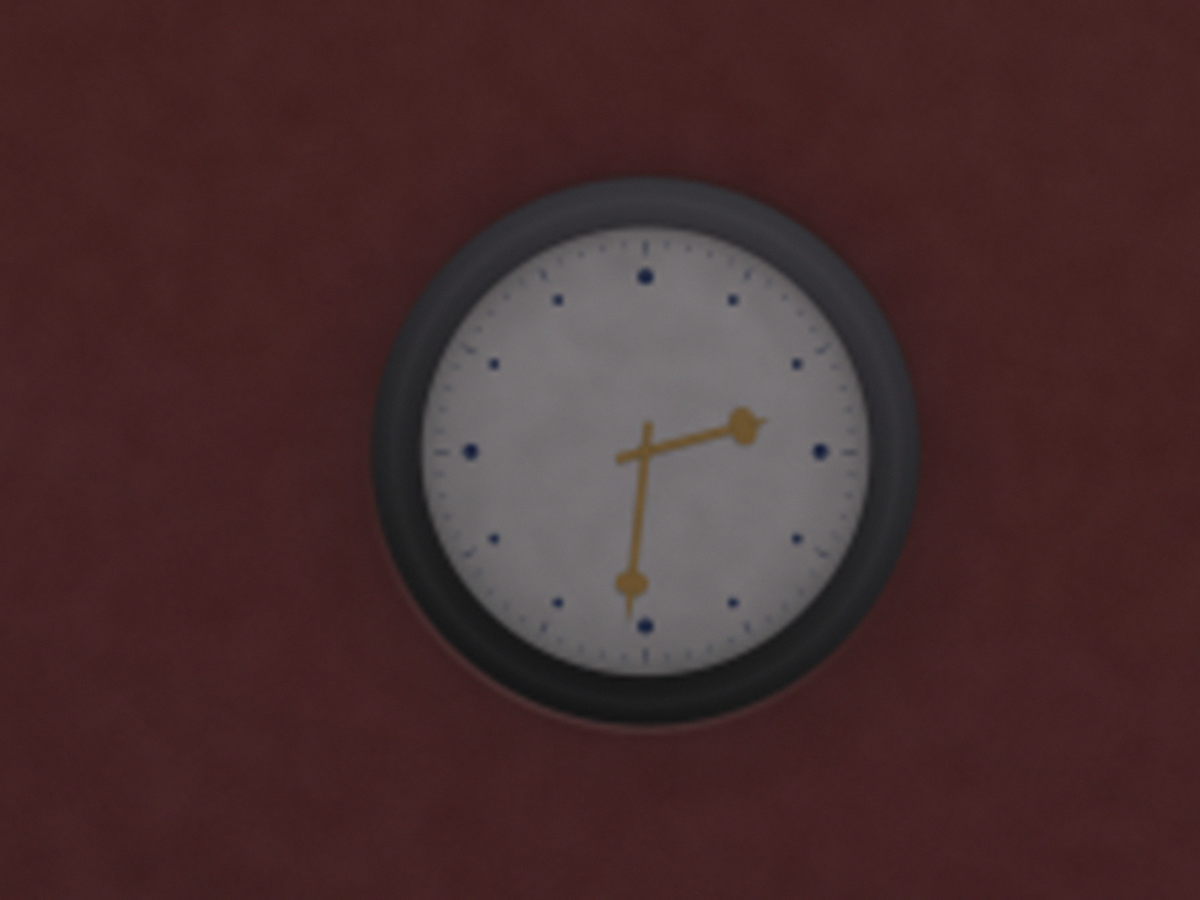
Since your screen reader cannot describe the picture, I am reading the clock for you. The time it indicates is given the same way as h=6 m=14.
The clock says h=2 m=31
